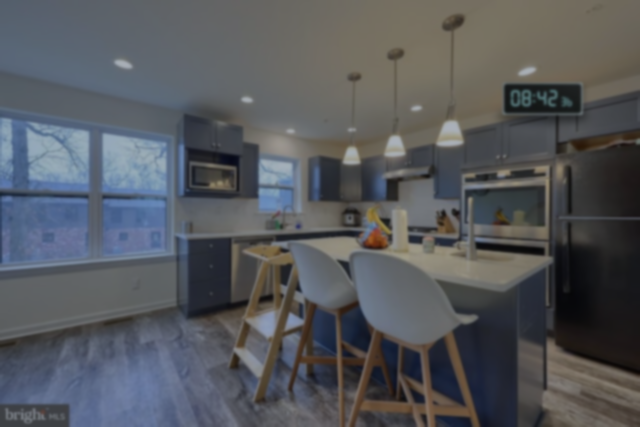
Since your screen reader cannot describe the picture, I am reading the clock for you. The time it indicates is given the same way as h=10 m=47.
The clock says h=8 m=42
